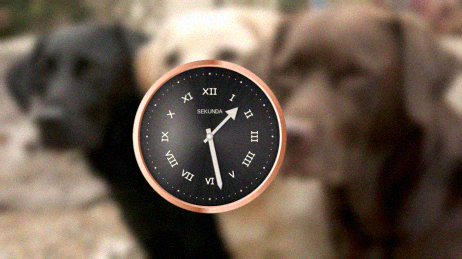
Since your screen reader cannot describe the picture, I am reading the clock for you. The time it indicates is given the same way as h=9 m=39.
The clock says h=1 m=28
